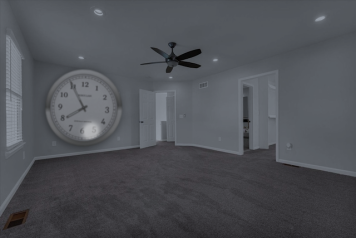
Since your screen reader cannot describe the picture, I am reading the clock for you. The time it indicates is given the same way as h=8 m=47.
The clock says h=7 m=55
